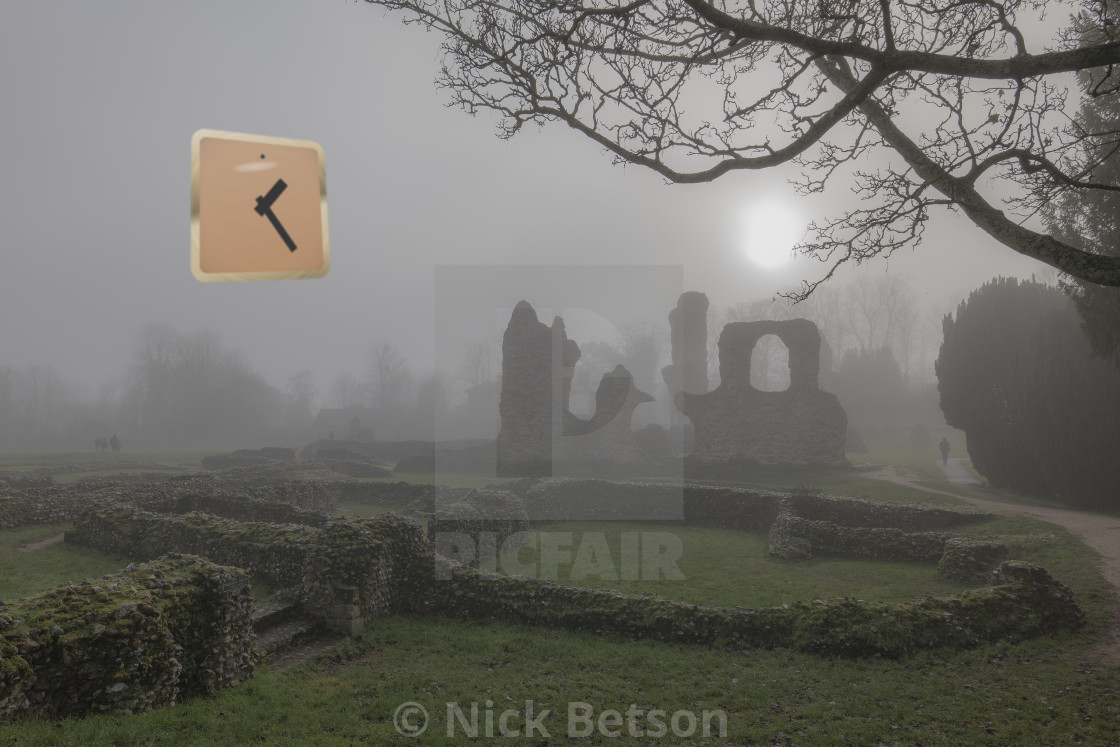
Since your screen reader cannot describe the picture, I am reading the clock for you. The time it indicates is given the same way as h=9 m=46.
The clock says h=1 m=24
